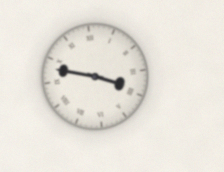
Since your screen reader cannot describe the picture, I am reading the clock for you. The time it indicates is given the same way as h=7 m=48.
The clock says h=3 m=48
